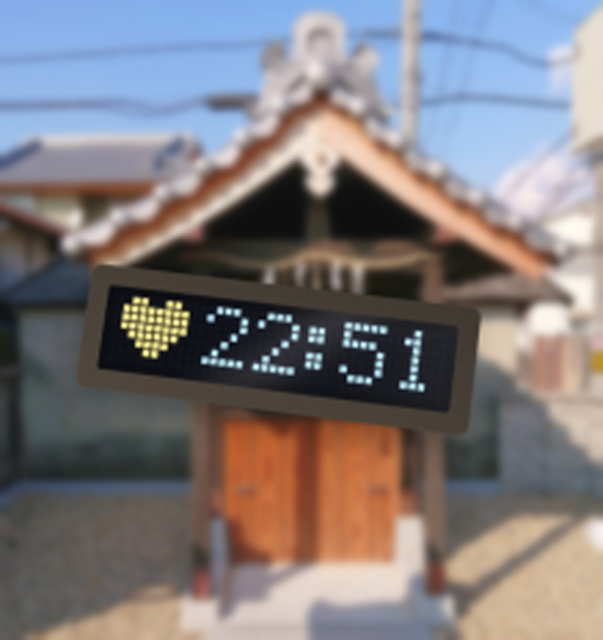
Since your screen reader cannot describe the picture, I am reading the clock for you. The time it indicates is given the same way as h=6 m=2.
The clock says h=22 m=51
